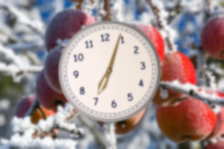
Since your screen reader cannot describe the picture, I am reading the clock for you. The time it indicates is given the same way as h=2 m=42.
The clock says h=7 m=4
